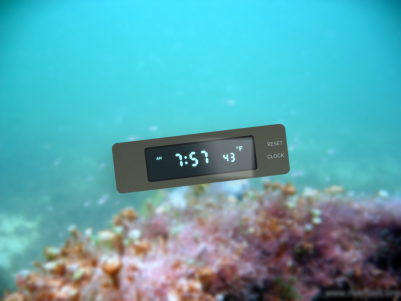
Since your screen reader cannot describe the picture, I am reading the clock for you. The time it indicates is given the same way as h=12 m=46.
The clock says h=7 m=57
